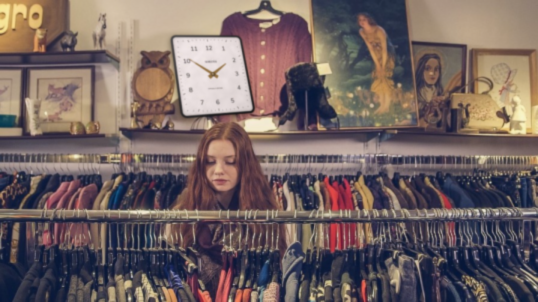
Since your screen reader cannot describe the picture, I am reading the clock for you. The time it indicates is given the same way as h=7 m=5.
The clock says h=1 m=51
